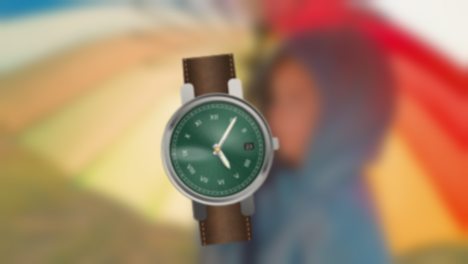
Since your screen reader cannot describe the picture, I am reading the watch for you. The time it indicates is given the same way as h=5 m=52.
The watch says h=5 m=6
